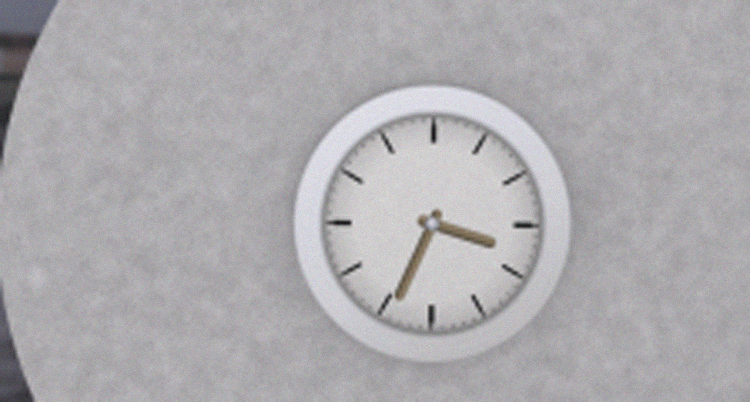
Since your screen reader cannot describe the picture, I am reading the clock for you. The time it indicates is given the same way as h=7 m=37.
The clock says h=3 m=34
